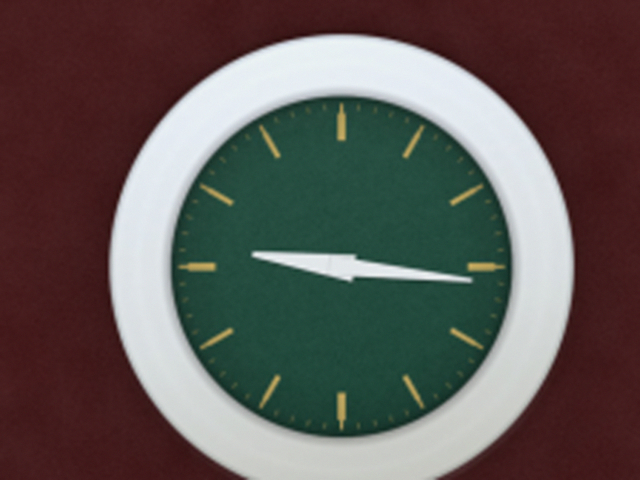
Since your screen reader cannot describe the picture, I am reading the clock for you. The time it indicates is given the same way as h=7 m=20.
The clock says h=9 m=16
